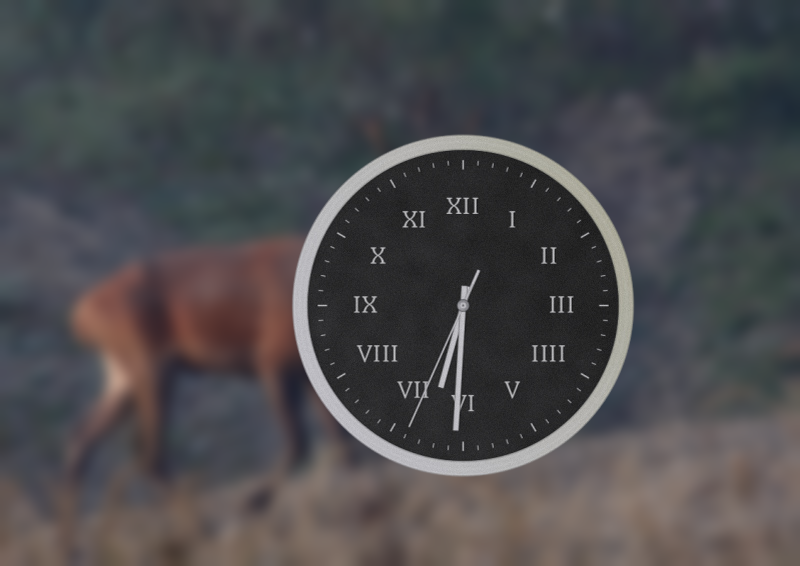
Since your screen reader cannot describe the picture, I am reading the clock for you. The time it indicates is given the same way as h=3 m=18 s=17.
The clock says h=6 m=30 s=34
